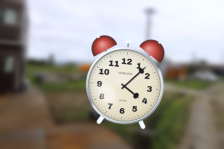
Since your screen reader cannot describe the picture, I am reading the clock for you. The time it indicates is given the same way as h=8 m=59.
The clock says h=4 m=7
